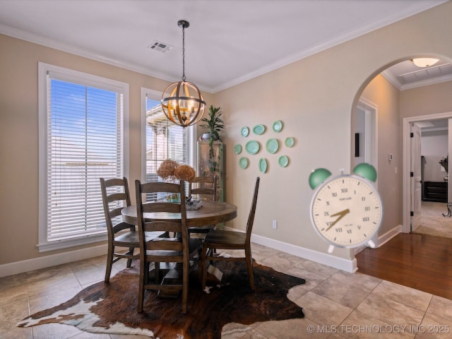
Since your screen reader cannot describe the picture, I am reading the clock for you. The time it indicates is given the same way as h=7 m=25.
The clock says h=8 m=39
